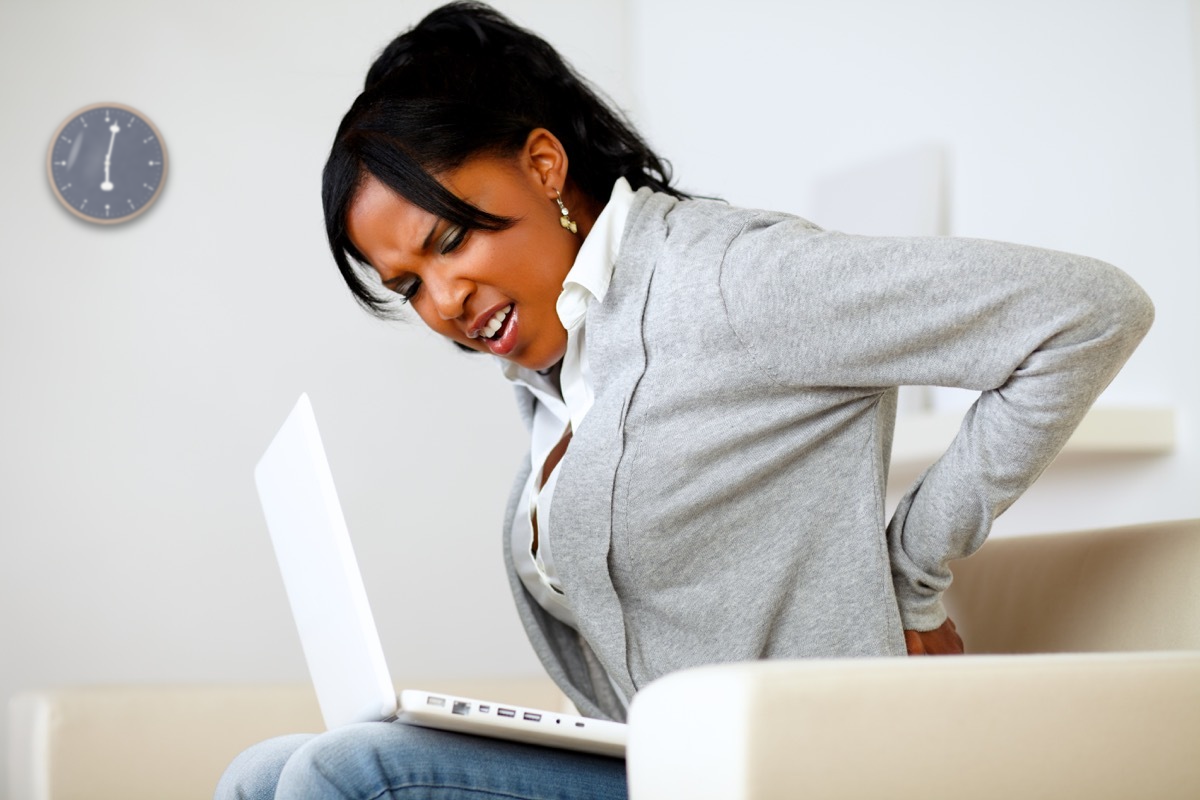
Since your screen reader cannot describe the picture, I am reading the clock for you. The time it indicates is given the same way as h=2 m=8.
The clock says h=6 m=2
